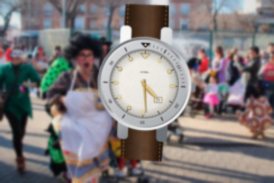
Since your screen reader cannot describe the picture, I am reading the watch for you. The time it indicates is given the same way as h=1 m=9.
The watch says h=4 m=29
